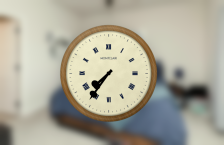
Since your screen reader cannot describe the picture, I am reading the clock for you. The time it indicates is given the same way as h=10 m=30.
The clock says h=7 m=36
